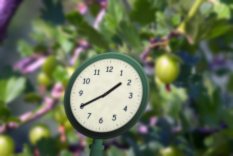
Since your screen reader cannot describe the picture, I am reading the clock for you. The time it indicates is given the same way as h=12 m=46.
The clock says h=1 m=40
